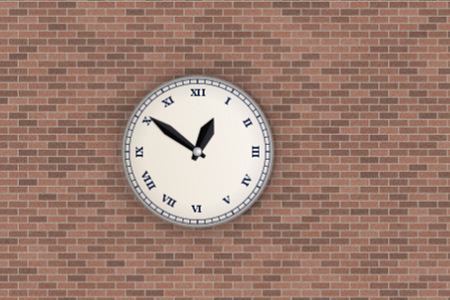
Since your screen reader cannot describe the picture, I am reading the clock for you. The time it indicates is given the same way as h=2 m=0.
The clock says h=12 m=51
